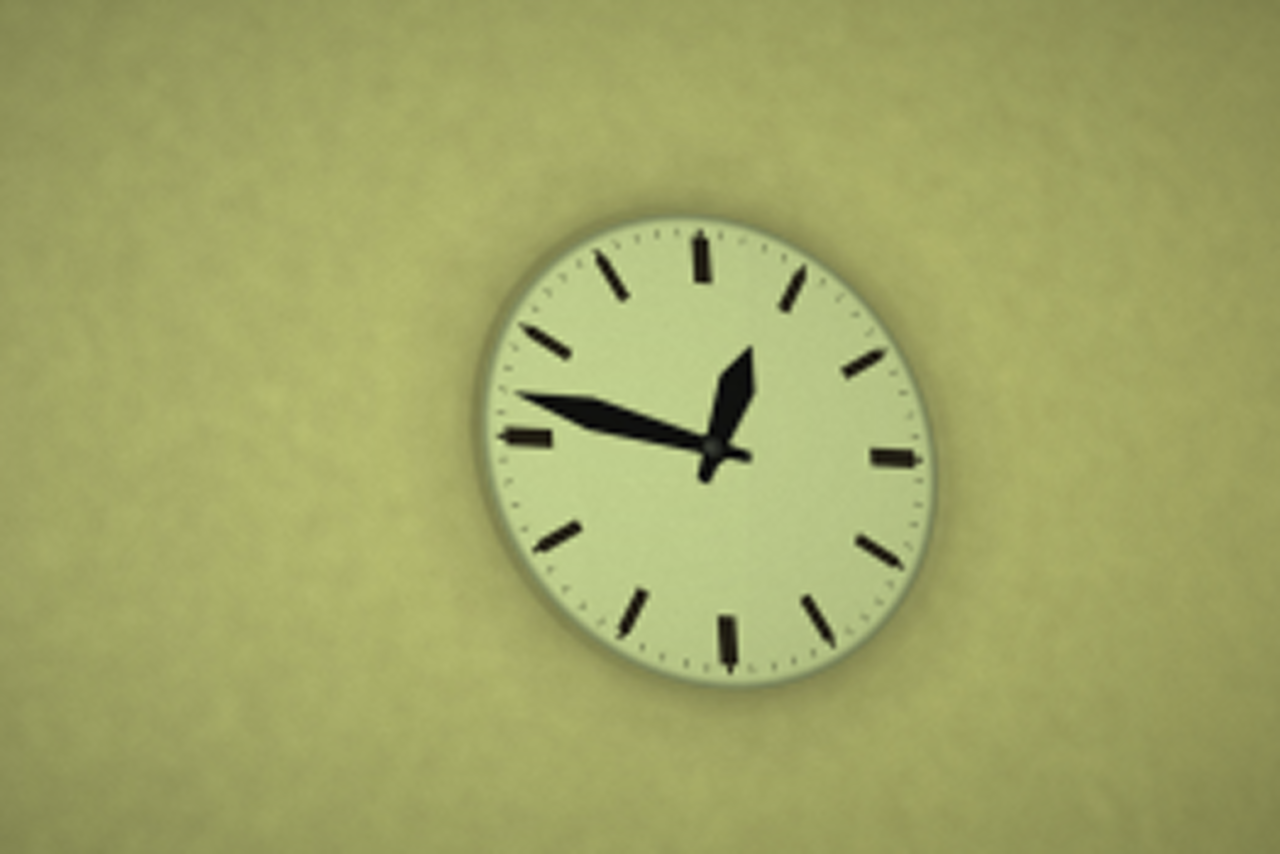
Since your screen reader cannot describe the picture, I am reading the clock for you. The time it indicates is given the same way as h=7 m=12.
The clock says h=12 m=47
